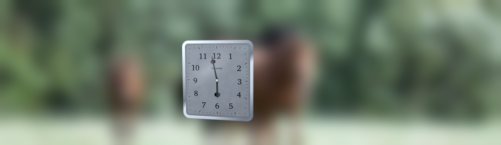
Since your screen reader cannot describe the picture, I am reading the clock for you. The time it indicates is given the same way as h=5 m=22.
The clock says h=5 m=58
